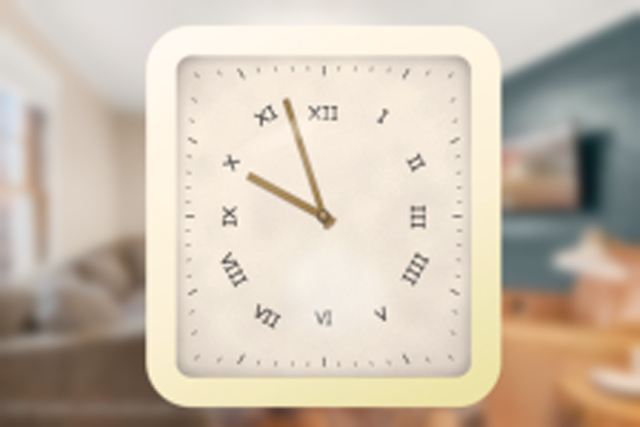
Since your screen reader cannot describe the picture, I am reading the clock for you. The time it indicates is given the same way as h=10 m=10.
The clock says h=9 m=57
